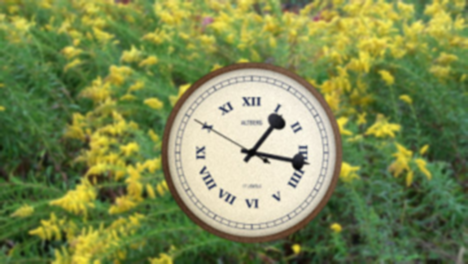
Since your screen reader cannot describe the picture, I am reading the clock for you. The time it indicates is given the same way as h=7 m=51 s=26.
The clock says h=1 m=16 s=50
